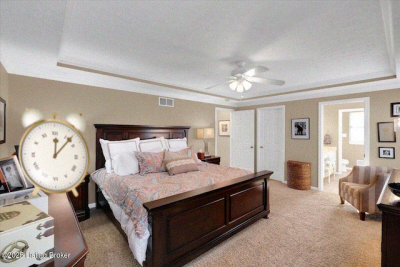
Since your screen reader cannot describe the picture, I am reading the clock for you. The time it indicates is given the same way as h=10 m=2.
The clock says h=12 m=7
